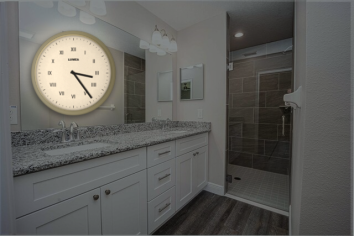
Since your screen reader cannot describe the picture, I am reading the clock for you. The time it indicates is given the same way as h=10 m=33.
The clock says h=3 m=24
